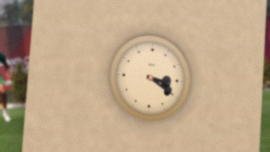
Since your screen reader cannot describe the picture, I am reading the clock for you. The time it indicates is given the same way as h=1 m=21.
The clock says h=3 m=20
